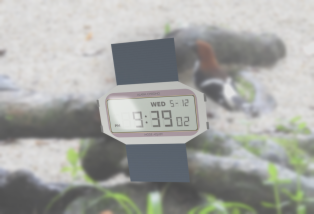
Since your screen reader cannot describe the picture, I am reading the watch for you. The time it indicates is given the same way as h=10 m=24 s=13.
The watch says h=9 m=39 s=2
